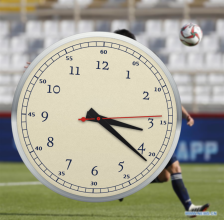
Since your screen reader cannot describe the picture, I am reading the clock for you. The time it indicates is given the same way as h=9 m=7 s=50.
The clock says h=3 m=21 s=14
